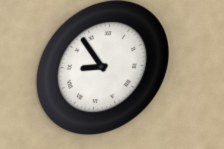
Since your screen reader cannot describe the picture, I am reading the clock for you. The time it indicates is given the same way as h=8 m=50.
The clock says h=8 m=53
